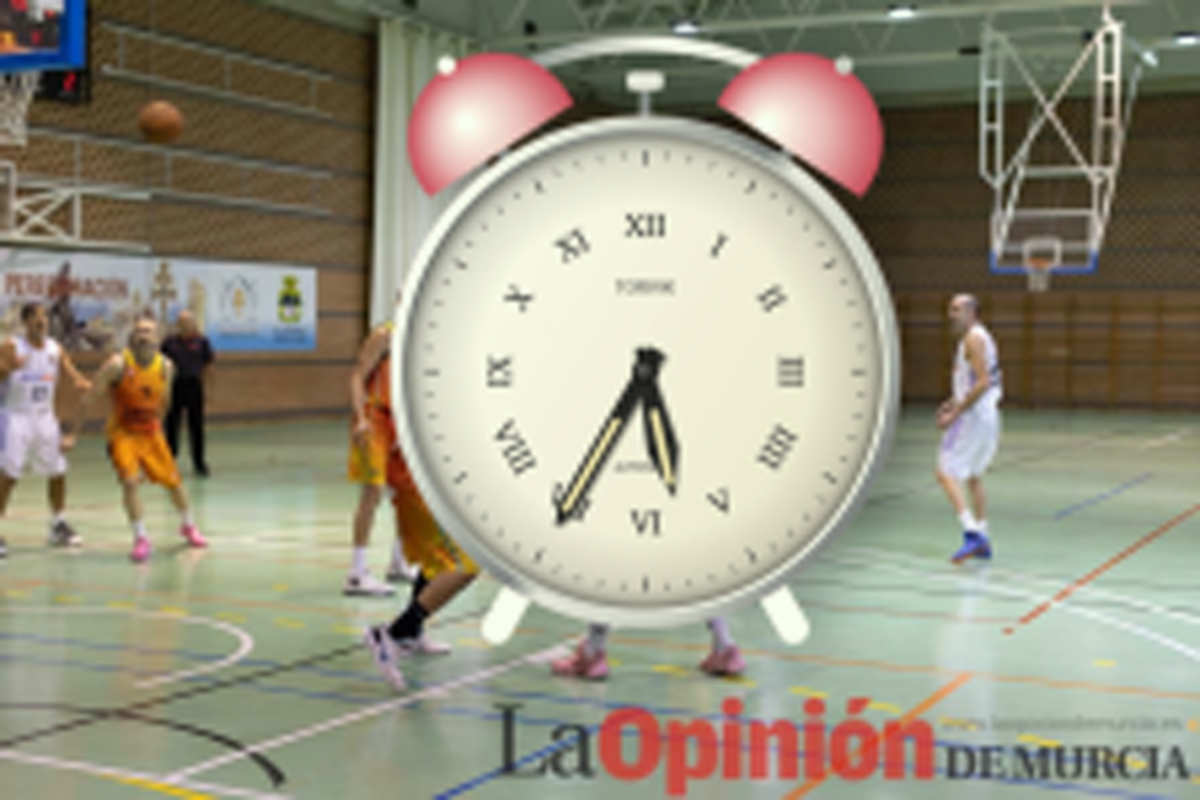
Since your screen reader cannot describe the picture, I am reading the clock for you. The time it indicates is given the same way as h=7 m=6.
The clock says h=5 m=35
